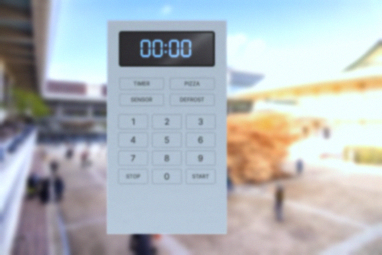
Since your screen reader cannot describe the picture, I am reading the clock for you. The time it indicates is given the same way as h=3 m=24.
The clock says h=0 m=0
